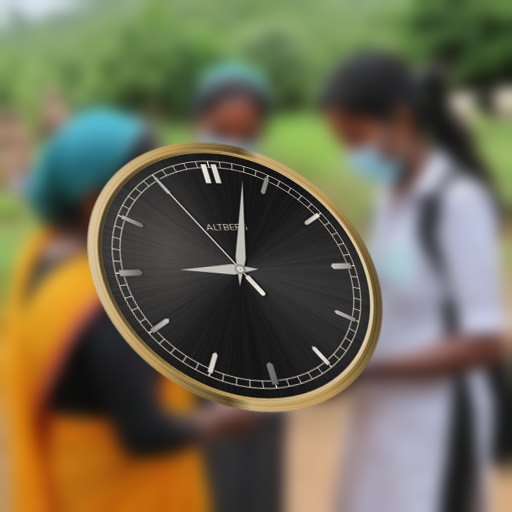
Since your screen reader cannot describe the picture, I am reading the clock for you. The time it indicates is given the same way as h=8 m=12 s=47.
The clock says h=9 m=2 s=55
